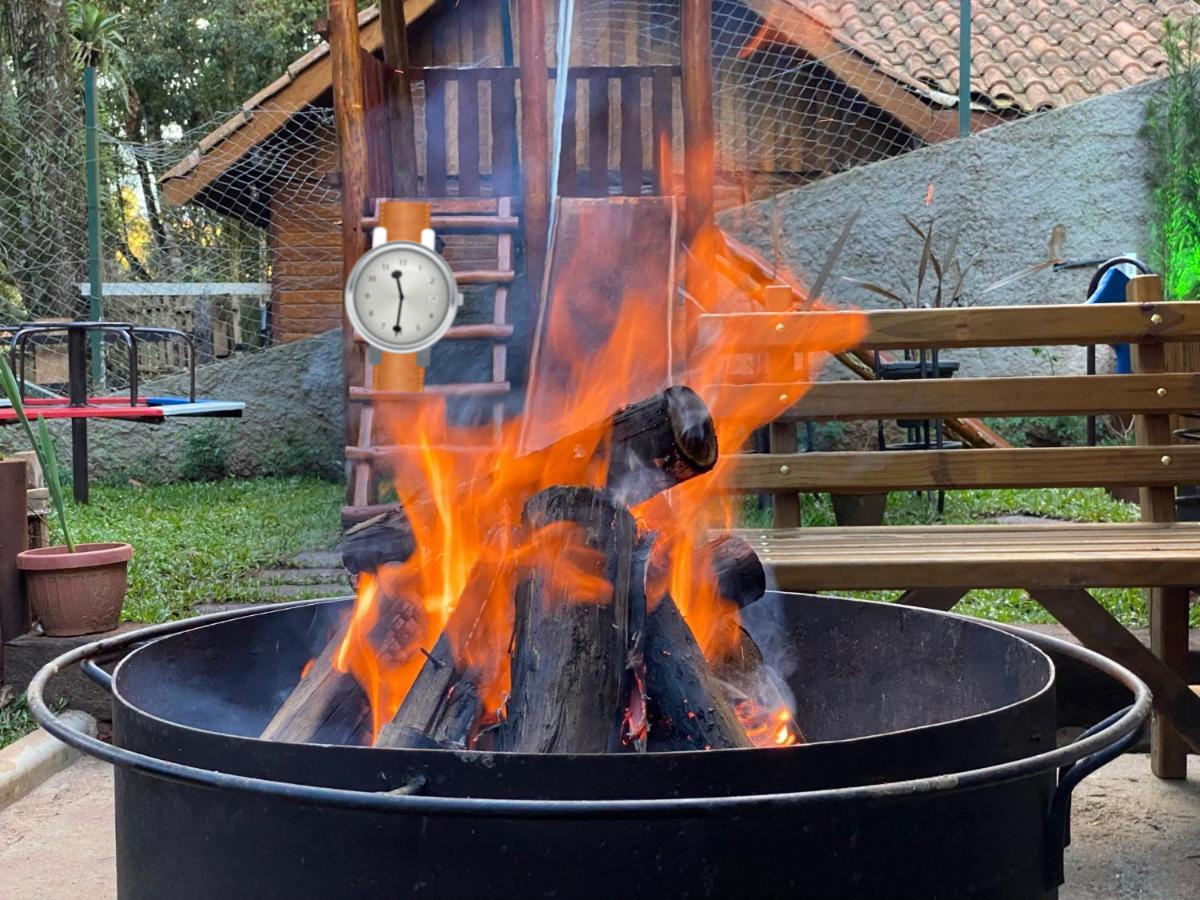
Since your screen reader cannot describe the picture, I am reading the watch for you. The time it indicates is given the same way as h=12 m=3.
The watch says h=11 m=31
